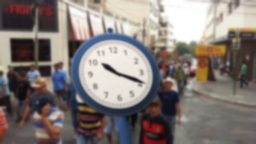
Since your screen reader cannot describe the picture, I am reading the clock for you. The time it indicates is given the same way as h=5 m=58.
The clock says h=10 m=19
